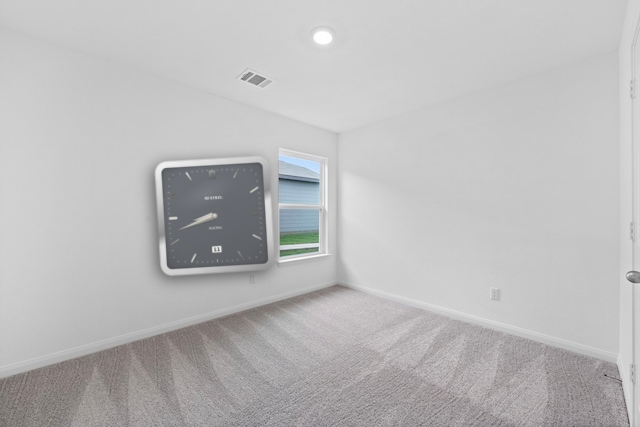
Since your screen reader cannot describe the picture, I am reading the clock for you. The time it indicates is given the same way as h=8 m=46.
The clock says h=8 m=42
